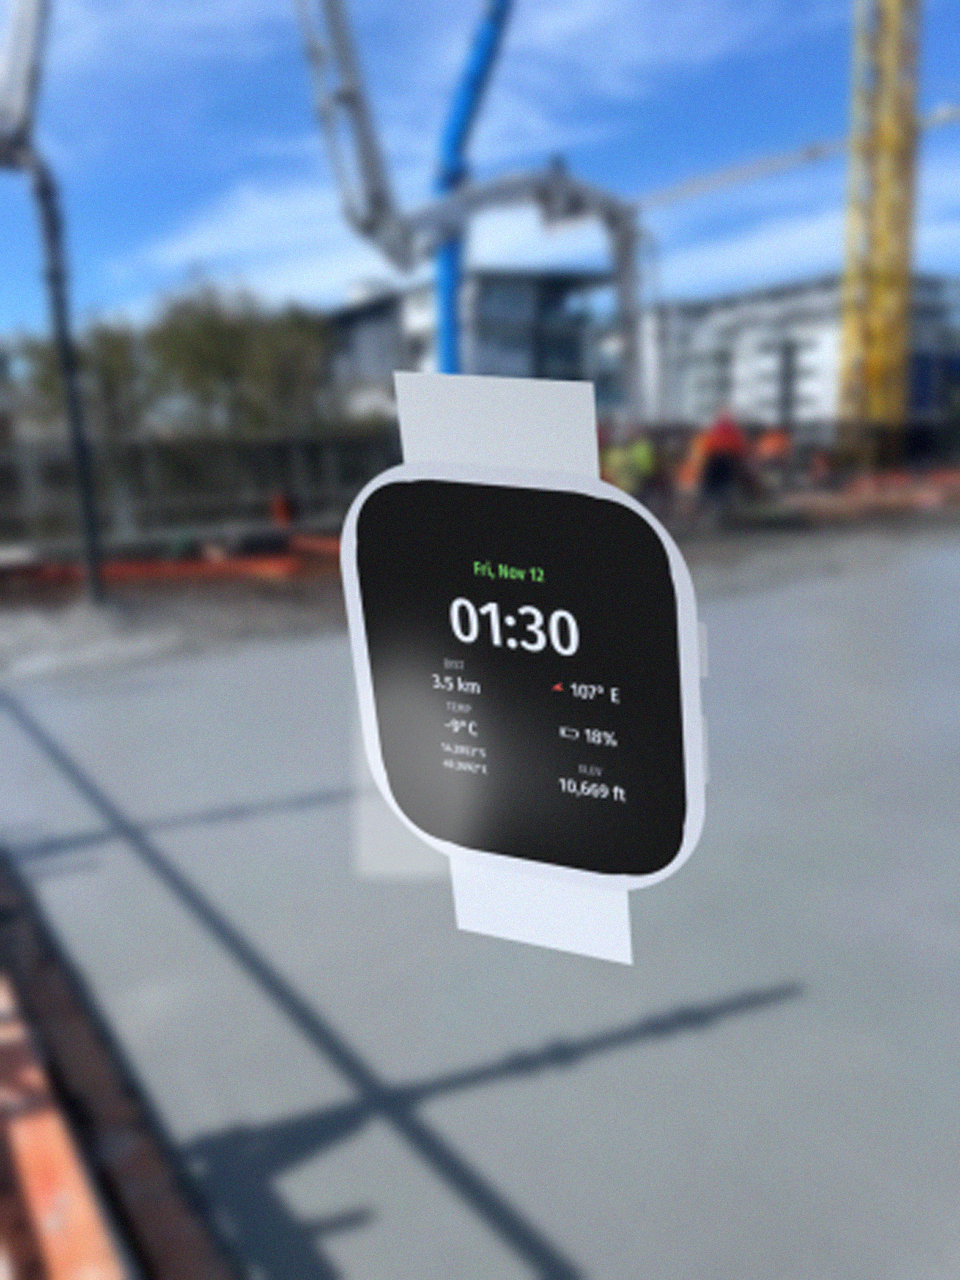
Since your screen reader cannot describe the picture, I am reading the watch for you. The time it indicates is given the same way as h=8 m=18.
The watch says h=1 m=30
